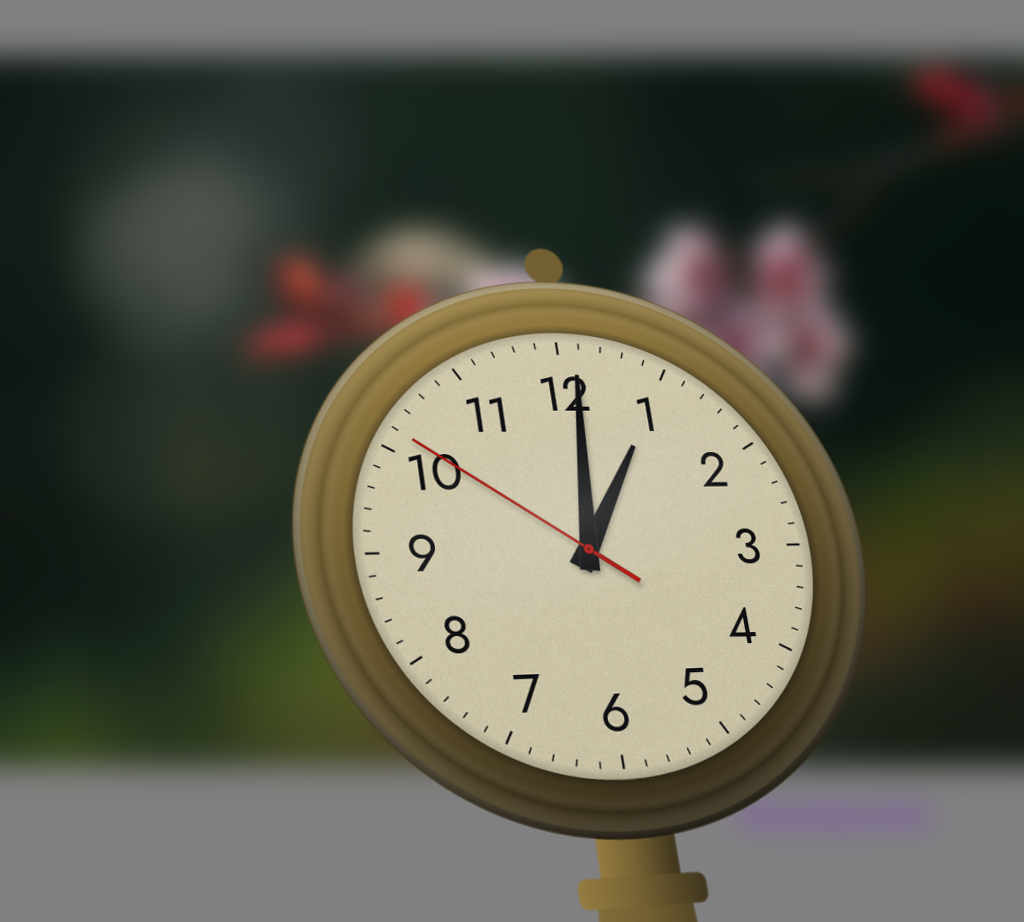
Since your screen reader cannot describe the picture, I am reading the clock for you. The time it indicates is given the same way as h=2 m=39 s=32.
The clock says h=1 m=0 s=51
